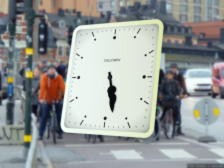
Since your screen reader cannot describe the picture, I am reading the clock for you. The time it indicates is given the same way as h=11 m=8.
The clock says h=5 m=28
